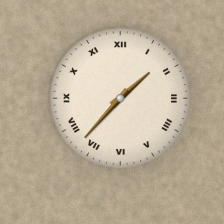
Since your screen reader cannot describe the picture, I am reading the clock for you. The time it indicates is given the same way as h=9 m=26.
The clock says h=1 m=37
